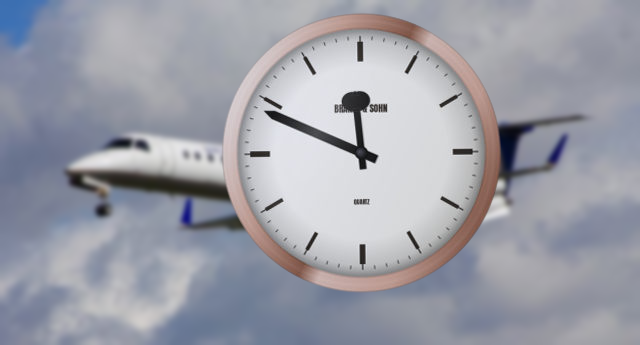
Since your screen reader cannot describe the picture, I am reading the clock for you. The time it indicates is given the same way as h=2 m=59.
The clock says h=11 m=49
